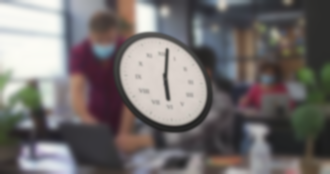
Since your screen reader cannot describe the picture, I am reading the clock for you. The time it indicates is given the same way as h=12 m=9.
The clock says h=6 m=2
